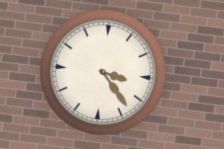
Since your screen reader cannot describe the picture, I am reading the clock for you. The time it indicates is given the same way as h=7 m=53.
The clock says h=3 m=23
